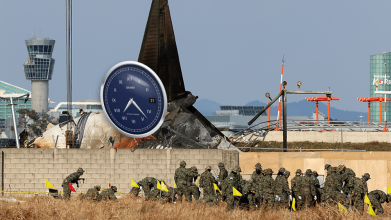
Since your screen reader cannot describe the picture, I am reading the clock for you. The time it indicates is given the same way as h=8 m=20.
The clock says h=7 m=23
